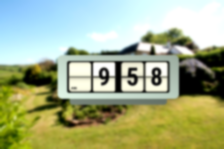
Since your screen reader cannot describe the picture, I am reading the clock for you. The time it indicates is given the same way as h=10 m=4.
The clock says h=9 m=58
